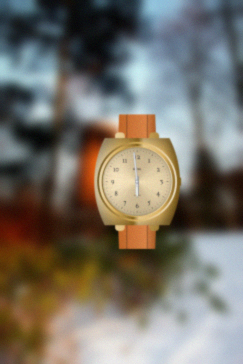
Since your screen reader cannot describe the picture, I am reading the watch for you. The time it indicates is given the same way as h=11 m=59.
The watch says h=5 m=59
